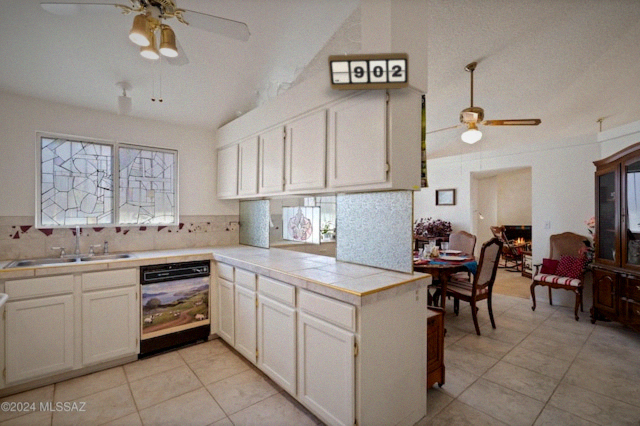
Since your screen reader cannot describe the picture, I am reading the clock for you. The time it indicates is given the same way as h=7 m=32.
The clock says h=9 m=2
